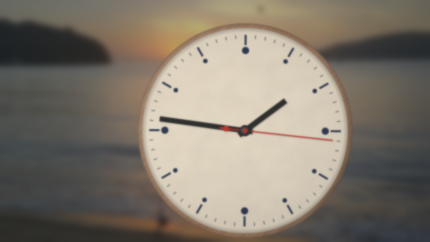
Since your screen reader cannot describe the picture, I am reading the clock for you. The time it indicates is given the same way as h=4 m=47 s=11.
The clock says h=1 m=46 s=16
